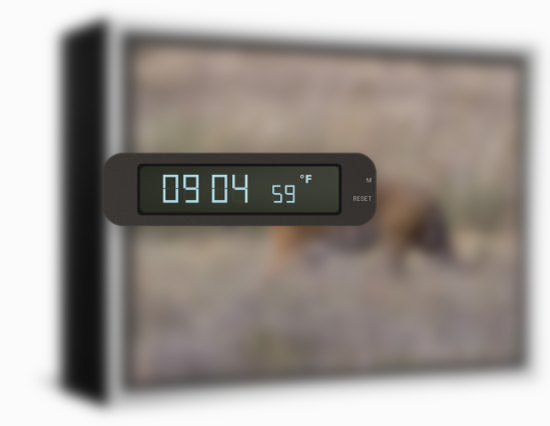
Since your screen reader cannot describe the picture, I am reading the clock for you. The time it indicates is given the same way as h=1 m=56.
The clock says h=9 m=4
